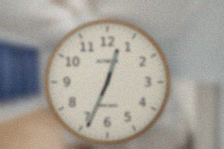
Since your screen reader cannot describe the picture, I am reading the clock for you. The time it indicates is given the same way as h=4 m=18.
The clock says h=12 m=34
